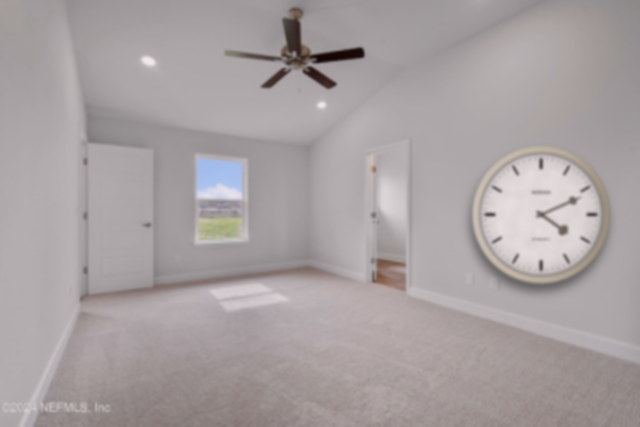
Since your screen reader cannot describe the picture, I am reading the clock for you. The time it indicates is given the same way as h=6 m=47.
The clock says h=4 m=11
